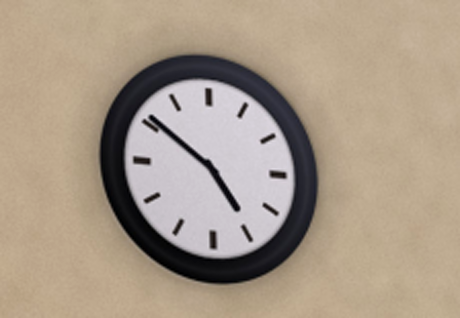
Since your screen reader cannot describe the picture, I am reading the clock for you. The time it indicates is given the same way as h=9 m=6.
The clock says h=4 m=51
